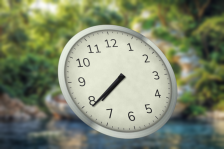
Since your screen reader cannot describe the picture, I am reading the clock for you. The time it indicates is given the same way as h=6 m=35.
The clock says h=7 m=39
